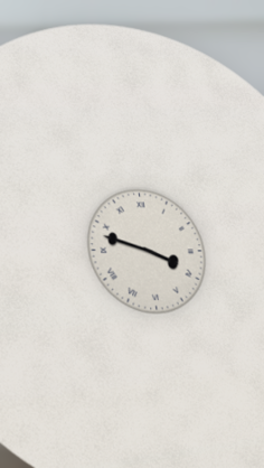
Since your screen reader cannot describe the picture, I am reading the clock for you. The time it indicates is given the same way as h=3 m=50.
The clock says h=3 m=48
